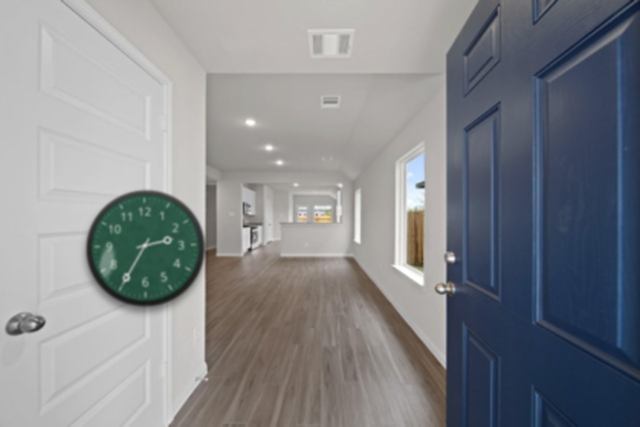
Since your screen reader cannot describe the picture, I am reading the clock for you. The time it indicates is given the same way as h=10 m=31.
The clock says h=2 m=35
